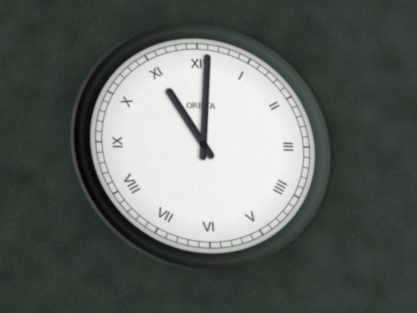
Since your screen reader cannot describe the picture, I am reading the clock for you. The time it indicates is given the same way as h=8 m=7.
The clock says h=11 m=1
